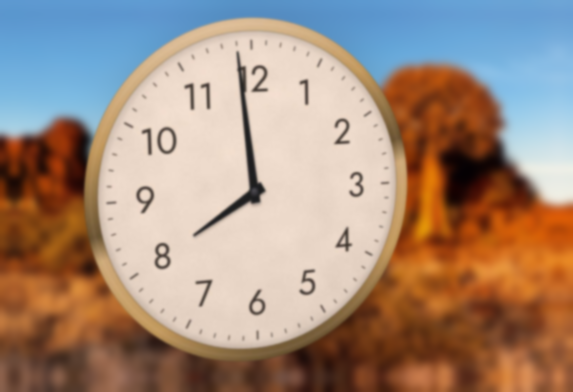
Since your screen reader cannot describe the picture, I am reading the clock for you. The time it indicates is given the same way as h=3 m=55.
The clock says h=7 m=59
